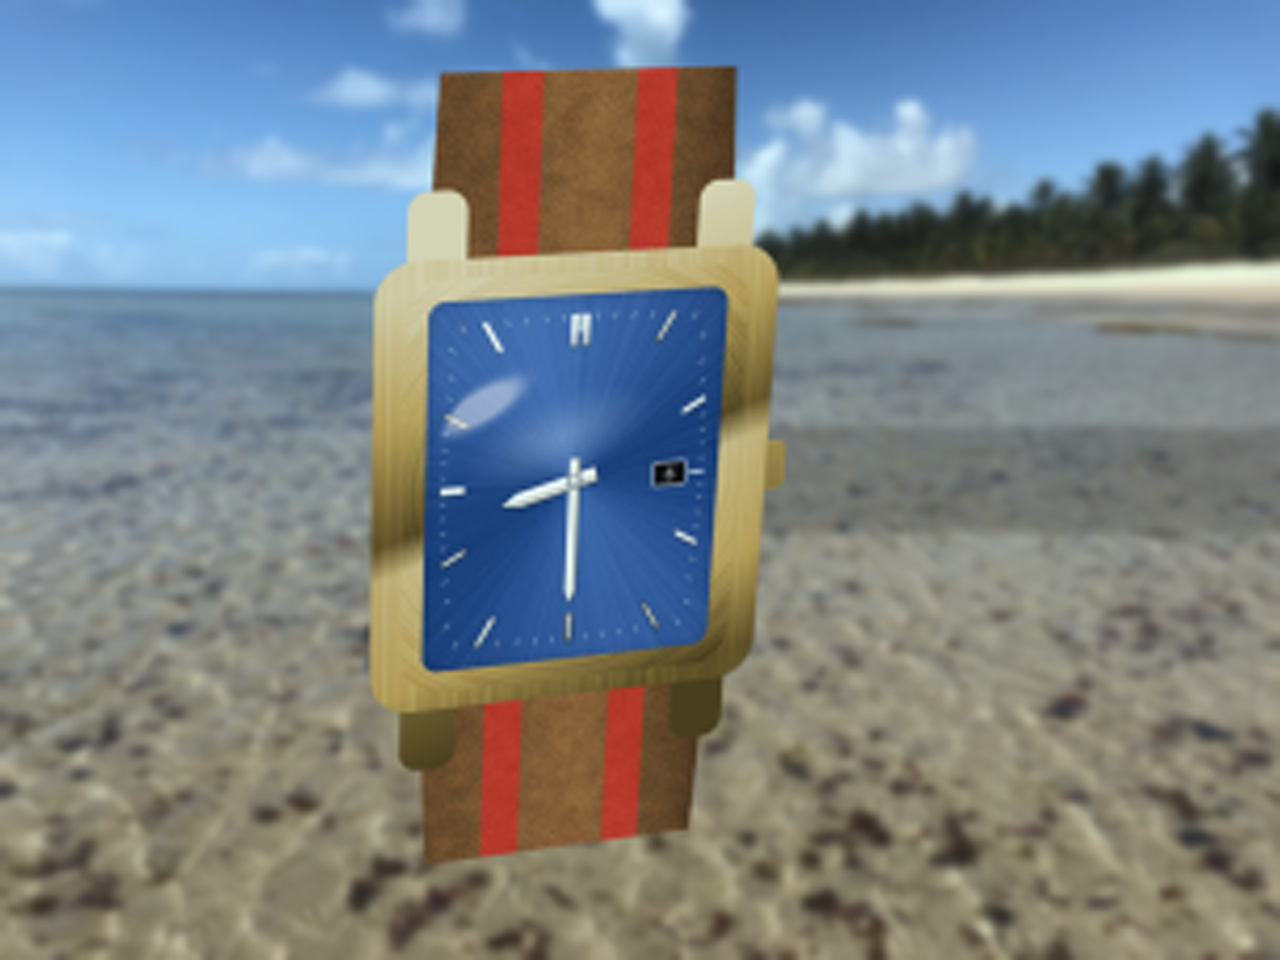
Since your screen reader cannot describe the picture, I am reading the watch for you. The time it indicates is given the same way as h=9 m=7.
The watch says h=8 m=30
